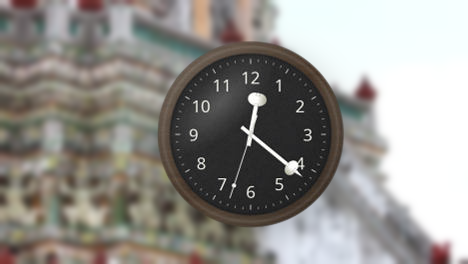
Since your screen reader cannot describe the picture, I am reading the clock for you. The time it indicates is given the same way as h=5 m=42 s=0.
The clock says h=12 m=21 s=33
